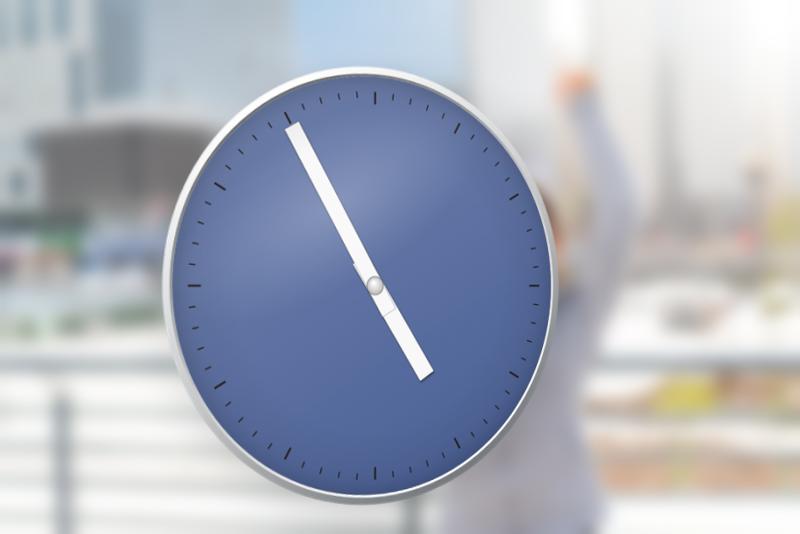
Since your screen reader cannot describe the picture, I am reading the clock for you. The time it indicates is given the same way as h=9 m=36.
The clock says h=4 m=55
